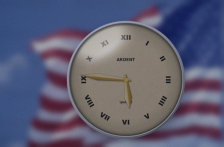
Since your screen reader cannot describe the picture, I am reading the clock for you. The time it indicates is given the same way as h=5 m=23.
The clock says h=5 m=46
